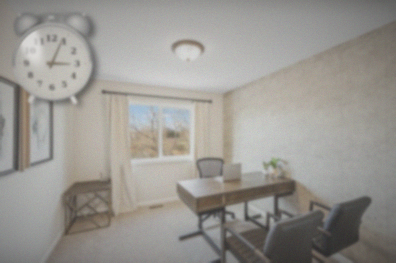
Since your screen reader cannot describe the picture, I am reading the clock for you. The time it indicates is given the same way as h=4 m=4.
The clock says h=3 m=4
